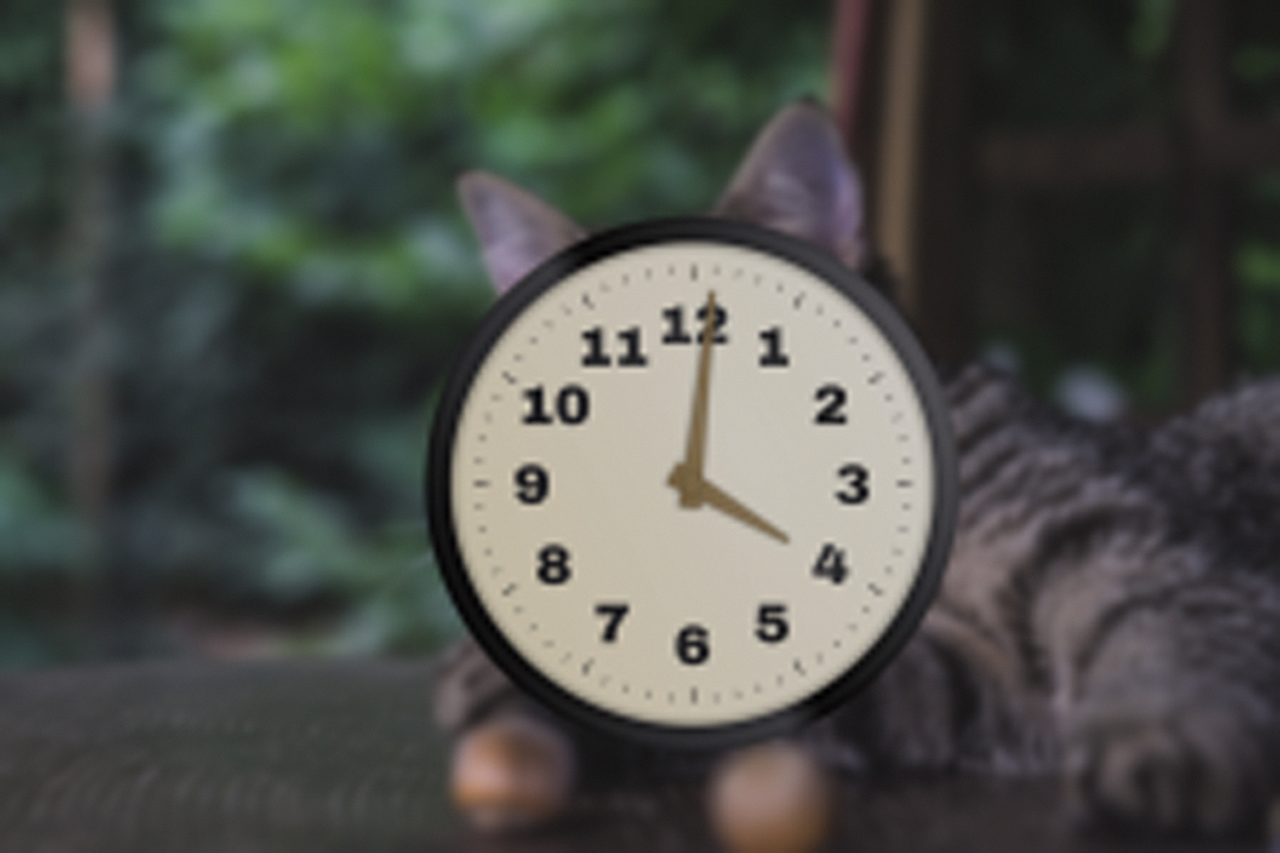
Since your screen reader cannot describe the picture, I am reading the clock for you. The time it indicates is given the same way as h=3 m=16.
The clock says h=4 m=1
